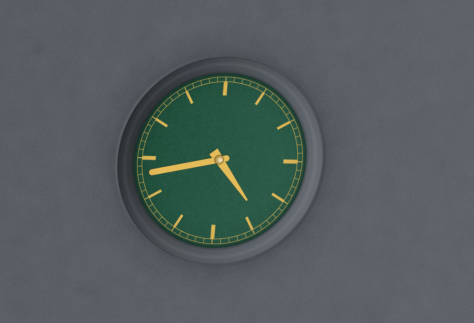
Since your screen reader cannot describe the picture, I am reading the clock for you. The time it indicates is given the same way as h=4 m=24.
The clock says h=4 m=43
